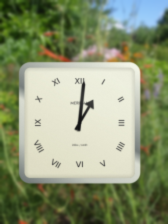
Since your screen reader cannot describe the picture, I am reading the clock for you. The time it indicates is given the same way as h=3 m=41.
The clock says h=1 m=1
